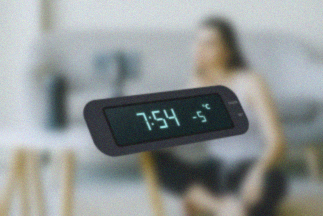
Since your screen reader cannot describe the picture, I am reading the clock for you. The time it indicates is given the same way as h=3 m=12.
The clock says h=7 m=54
